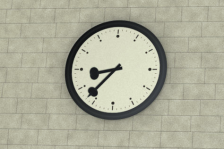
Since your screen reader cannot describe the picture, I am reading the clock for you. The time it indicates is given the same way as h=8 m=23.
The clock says h=8 m=37
